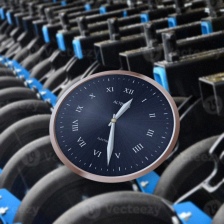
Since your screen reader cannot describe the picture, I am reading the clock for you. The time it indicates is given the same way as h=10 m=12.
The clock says h=12 m=27
